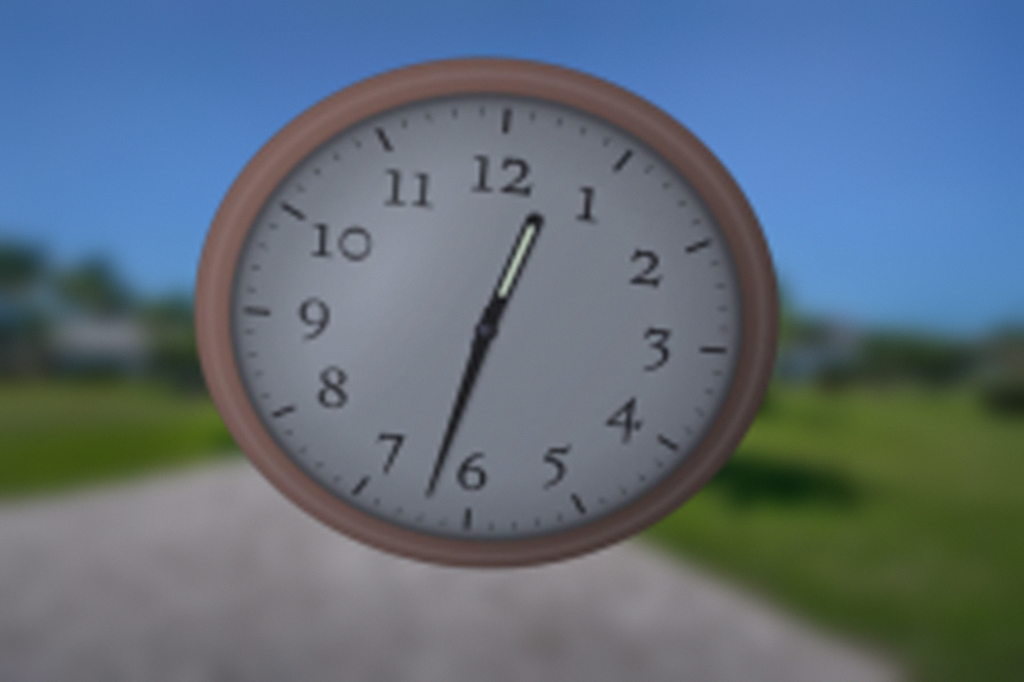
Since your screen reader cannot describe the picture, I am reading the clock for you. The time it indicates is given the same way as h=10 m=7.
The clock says h=12 m=32
